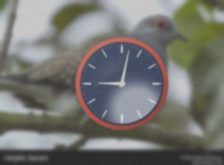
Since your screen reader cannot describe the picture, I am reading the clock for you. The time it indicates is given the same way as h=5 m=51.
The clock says h=9 m=2
